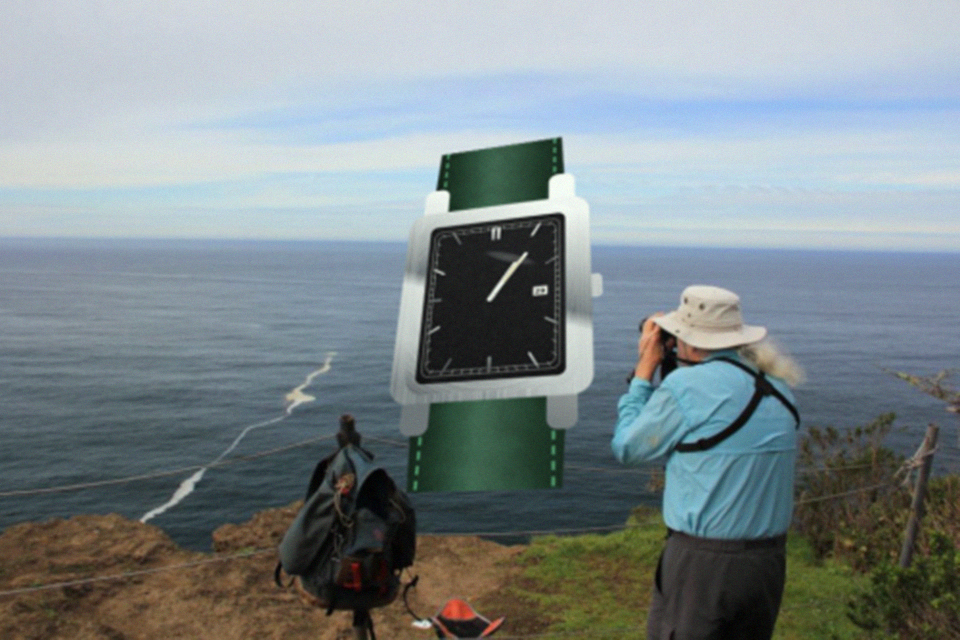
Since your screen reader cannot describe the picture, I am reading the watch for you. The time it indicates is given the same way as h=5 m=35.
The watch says h=1 m=6
